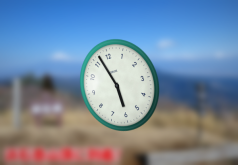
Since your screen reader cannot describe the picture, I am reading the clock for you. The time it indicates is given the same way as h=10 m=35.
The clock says h=5 m=57
